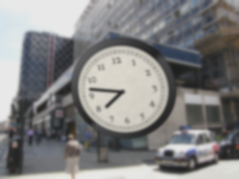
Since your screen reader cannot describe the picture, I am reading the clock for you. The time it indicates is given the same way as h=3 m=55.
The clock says h=7 m=47
